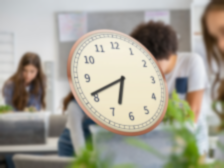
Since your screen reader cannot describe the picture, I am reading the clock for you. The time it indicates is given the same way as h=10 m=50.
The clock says h=6 m=41
